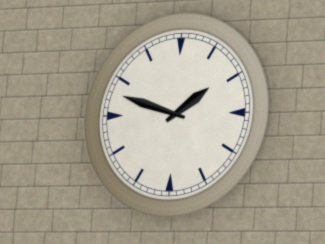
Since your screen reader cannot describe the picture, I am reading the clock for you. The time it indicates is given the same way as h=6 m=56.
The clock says h=1 m=48
